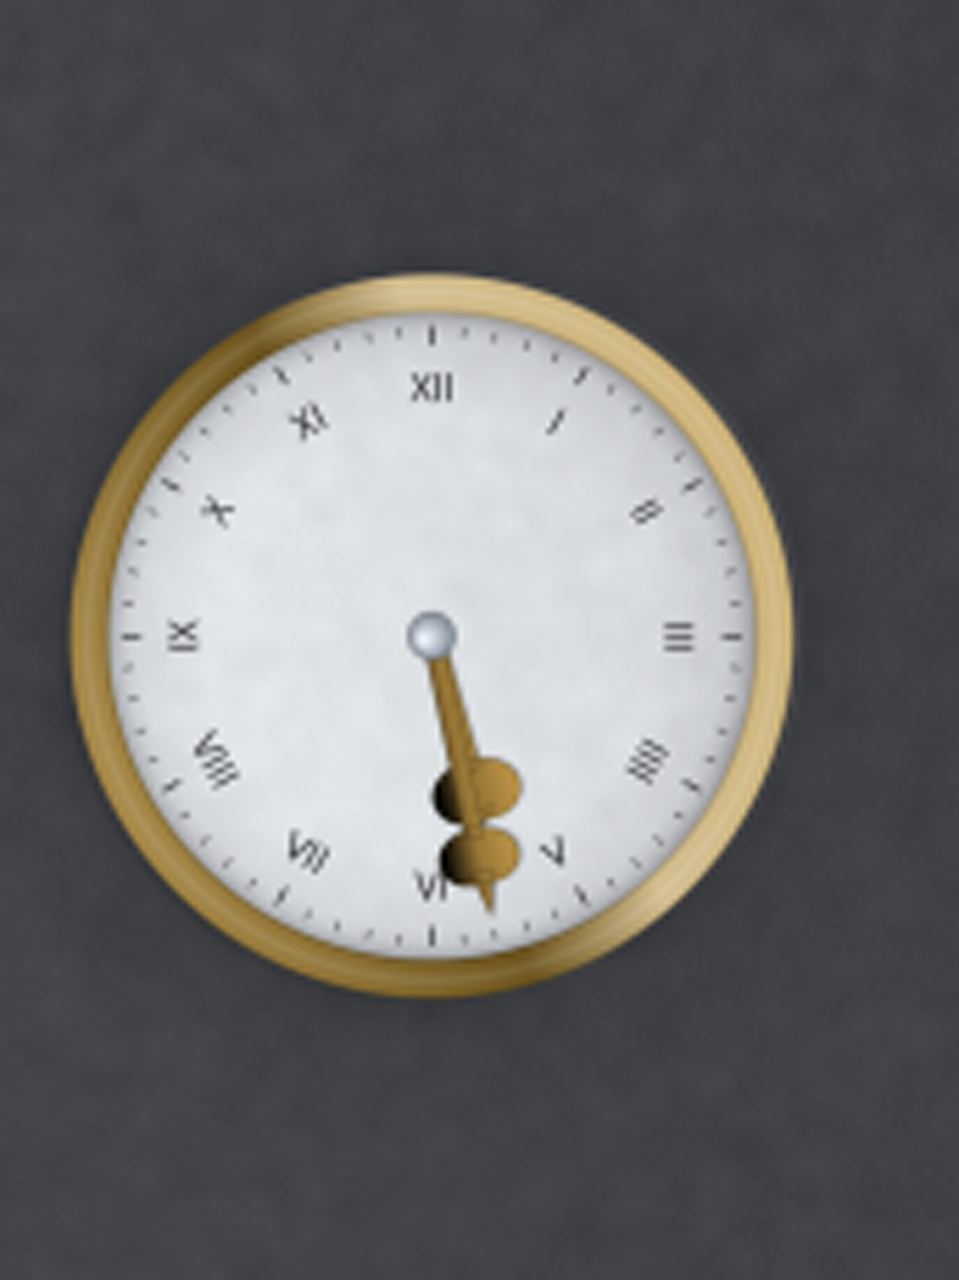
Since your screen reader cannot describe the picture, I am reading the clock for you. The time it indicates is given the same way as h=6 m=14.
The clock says h=5 m=28
